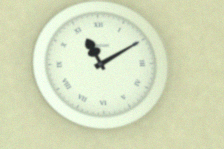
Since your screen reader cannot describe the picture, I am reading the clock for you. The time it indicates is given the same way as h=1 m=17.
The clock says h=11 m=10
